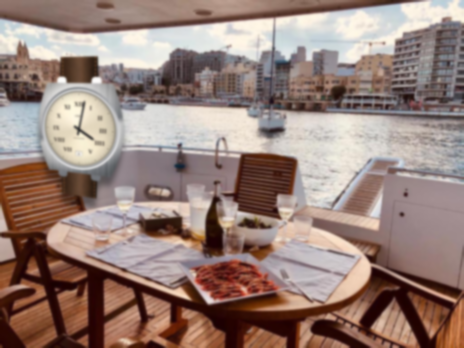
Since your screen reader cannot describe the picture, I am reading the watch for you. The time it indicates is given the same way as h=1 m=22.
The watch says h=4 m=2
